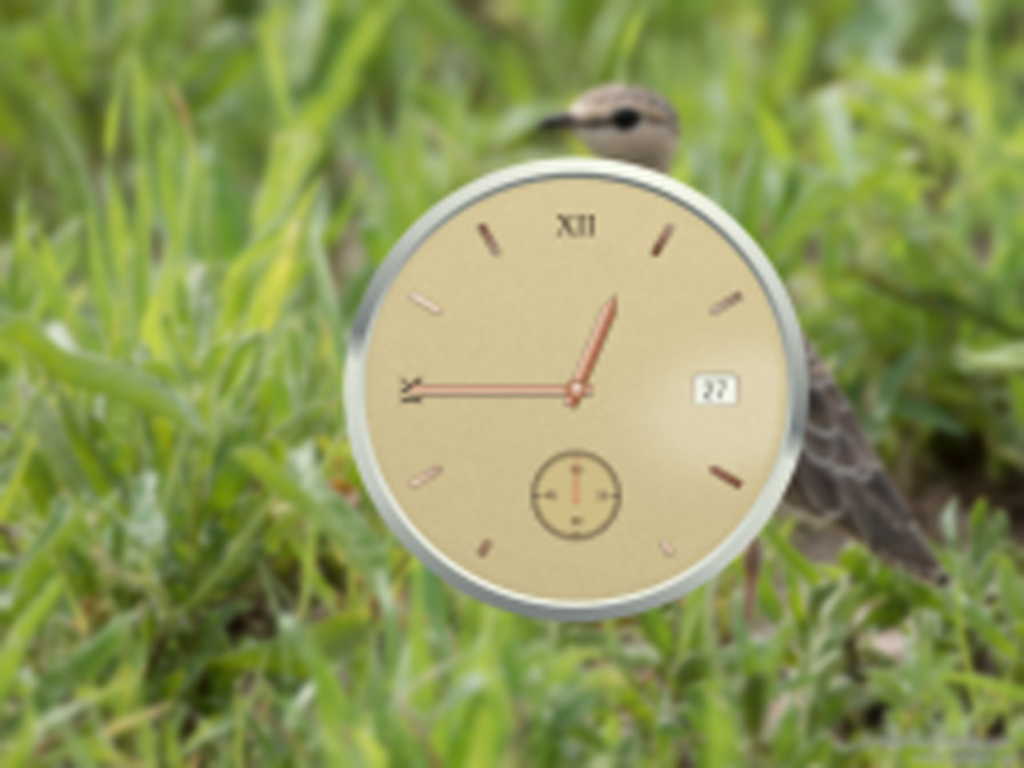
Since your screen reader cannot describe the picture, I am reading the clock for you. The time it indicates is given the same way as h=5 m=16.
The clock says h=12 m=45
